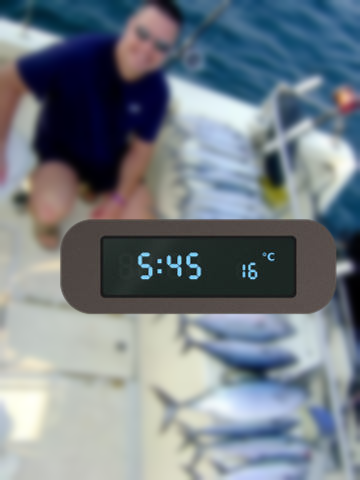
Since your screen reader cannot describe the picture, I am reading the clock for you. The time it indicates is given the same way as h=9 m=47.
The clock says h=5 m=45
